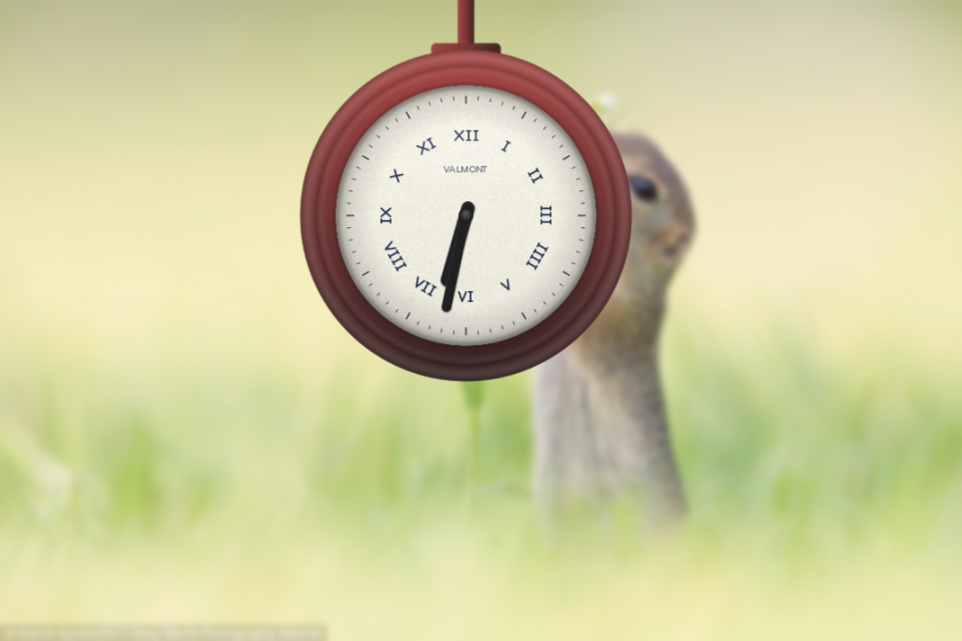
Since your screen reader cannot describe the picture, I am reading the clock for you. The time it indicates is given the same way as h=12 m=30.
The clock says h=6 m=32
